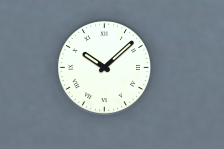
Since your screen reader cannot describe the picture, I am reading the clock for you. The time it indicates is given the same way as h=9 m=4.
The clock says h=10 m=8
